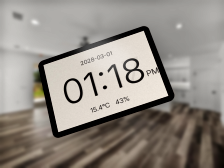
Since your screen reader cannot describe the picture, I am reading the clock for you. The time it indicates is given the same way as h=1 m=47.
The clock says h=1 m=18
